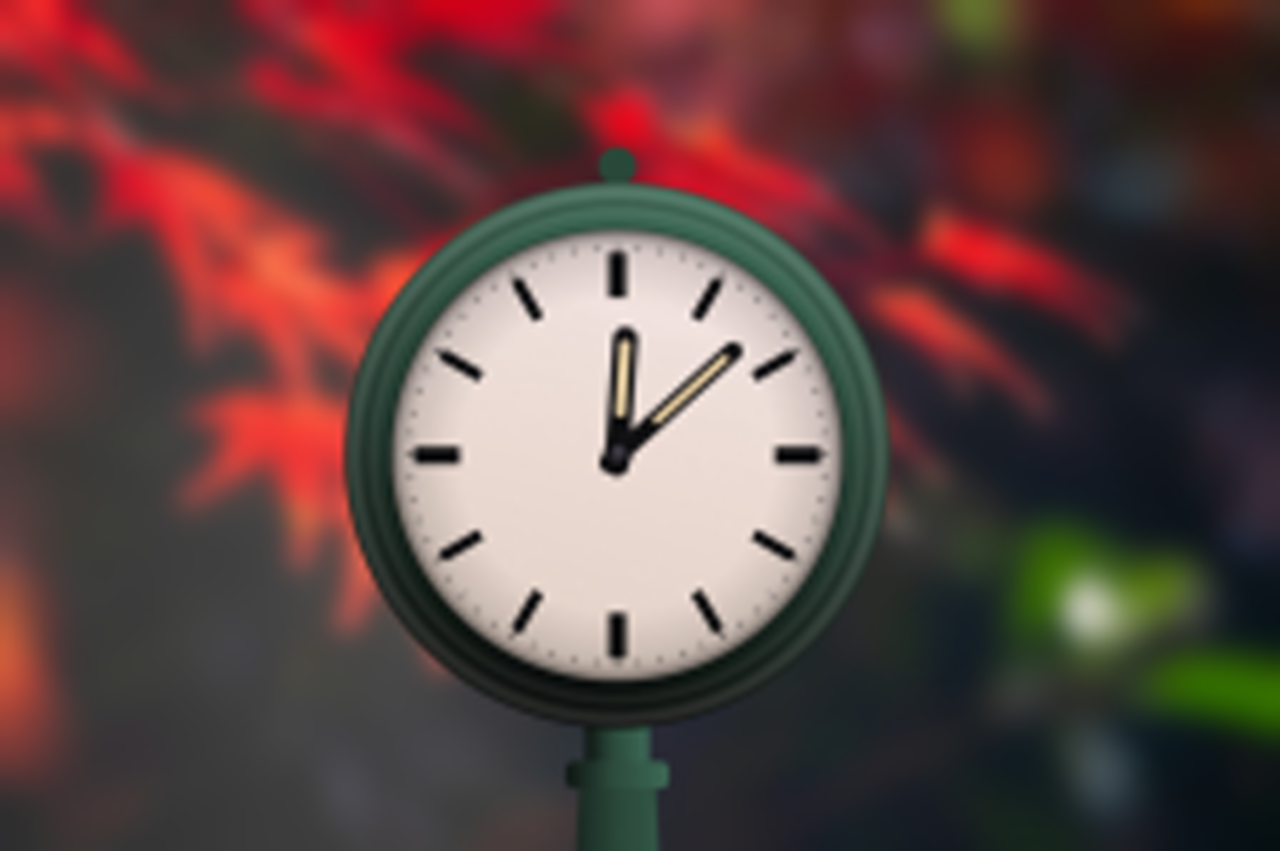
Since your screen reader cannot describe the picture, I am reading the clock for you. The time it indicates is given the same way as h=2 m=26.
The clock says h=12 m=8
